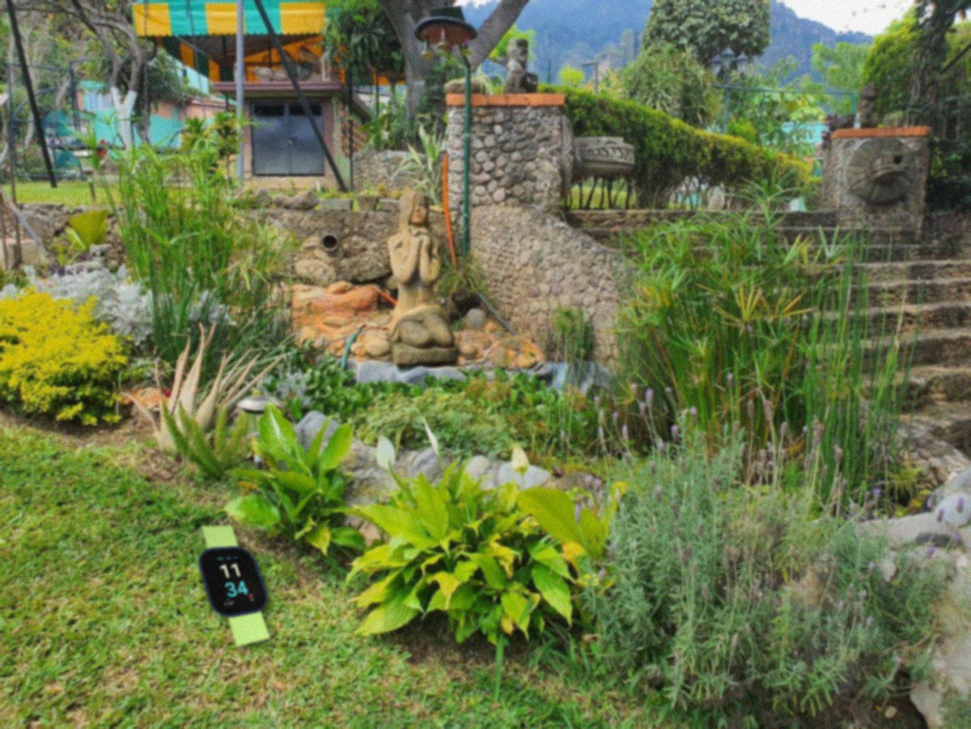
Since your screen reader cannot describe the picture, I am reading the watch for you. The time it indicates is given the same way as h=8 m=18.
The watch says h=11 m=34
